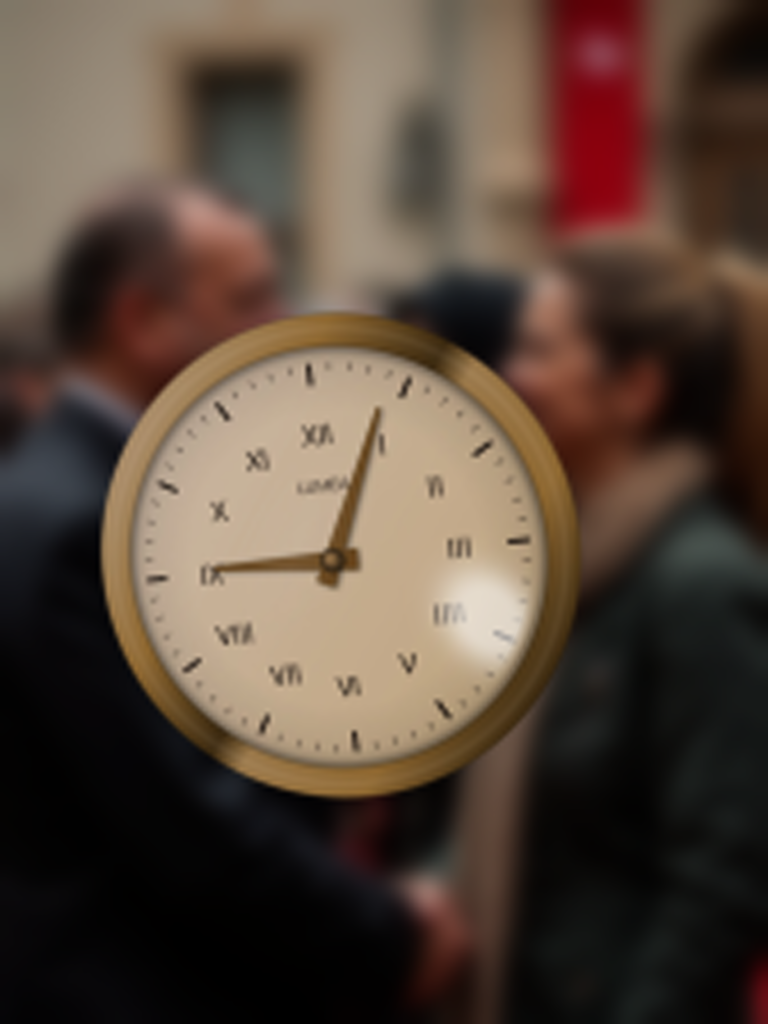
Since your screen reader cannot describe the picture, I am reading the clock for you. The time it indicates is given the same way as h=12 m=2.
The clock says h=9 m=4
